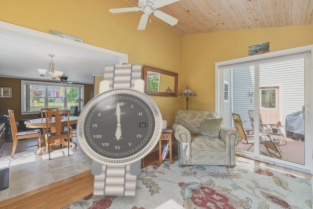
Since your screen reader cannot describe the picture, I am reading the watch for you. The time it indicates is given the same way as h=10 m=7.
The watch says h=5 m=59
